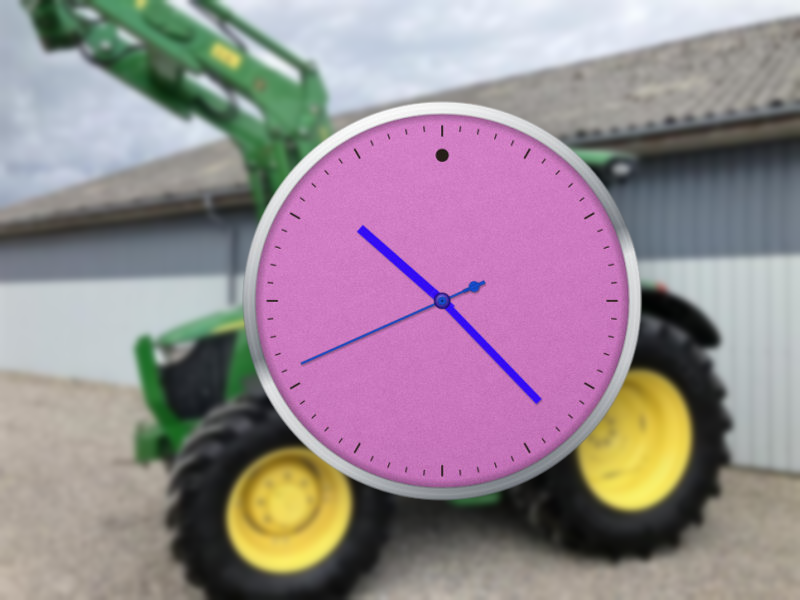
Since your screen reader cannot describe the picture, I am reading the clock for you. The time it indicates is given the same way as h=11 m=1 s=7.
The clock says h=10 m=22 s=41
